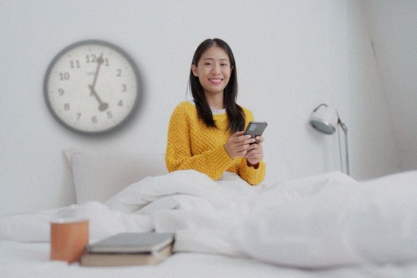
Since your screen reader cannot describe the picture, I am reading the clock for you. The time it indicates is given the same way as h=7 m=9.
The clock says h=5 m=3
